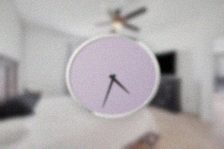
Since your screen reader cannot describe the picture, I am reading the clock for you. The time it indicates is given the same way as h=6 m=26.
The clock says h=4 m=33
